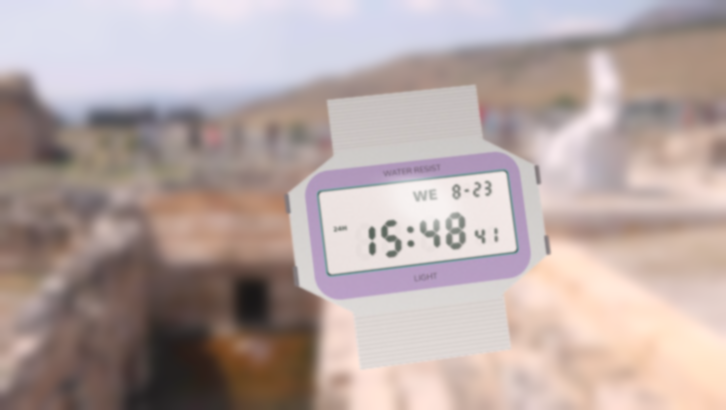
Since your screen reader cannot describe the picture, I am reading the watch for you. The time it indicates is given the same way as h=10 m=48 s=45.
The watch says h=15 m=48 s=41
